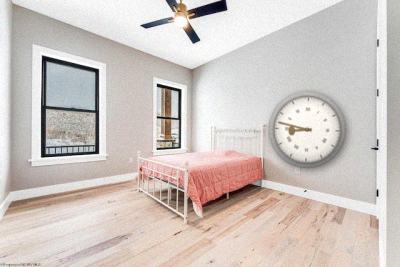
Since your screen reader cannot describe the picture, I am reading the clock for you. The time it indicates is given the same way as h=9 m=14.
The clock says h=8 m=47
